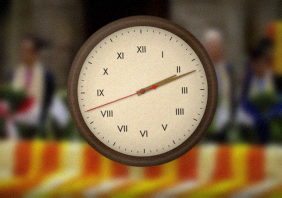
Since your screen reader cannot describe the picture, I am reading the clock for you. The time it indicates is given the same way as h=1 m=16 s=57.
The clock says h=2 m=11 s=42
